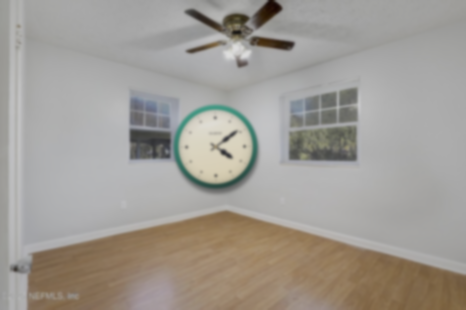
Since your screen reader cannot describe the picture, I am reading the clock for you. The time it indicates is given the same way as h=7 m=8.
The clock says h=4 m=9
